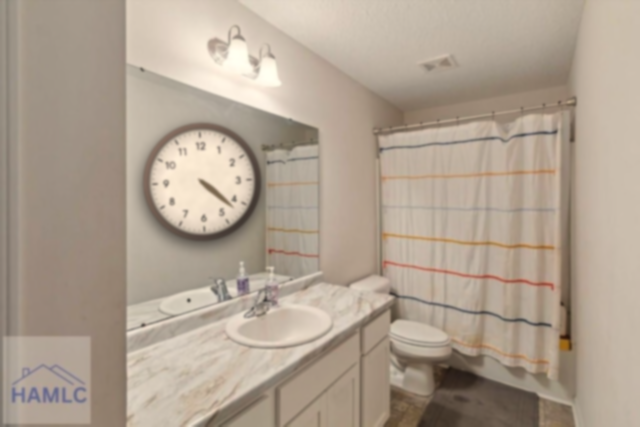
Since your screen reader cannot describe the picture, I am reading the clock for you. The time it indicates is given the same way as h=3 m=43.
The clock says h=4 m=22
